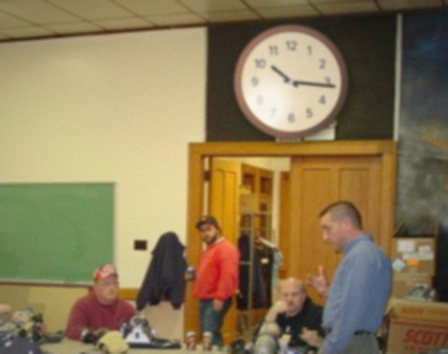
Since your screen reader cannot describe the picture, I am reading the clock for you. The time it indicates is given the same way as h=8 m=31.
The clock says h=10 m=16
